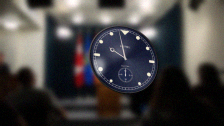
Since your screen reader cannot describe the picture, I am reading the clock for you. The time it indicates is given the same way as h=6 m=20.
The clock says h=9 m=58
